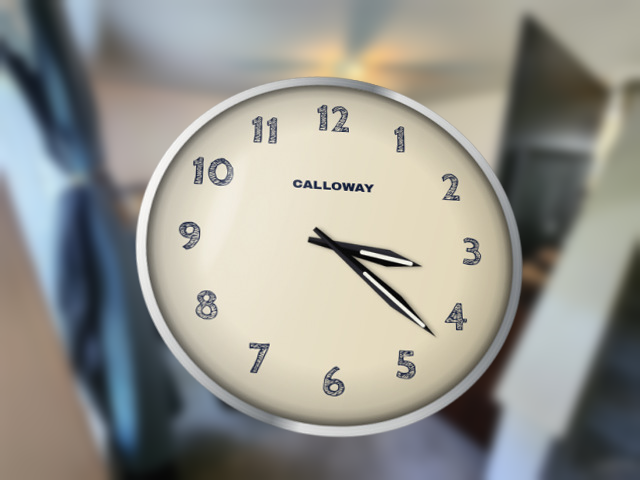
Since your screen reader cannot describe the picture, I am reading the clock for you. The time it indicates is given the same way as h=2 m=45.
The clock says h=3 m=22
